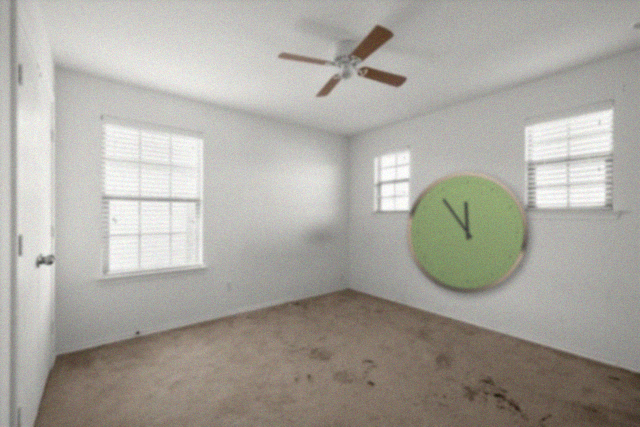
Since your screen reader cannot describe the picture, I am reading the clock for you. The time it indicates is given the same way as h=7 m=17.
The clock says h=11 m=54
